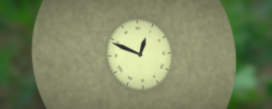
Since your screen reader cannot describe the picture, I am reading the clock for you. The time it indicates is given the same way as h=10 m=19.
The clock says h=12 m=49
